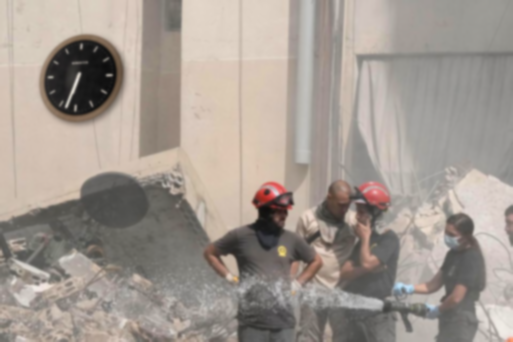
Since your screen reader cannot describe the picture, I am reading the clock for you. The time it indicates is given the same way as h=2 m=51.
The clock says h=6 m=33
